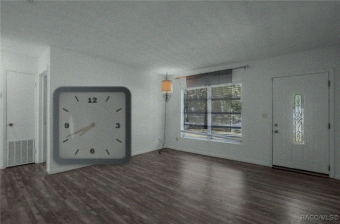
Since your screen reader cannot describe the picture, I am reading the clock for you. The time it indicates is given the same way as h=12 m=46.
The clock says h=7 m=41
